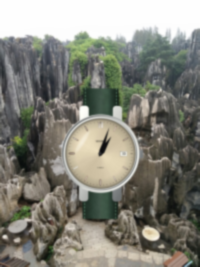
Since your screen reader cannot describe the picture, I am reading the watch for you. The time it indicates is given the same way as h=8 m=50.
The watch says h=1 m=3
